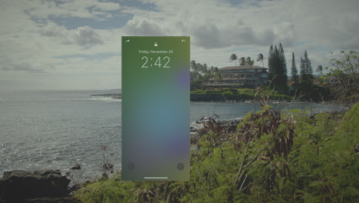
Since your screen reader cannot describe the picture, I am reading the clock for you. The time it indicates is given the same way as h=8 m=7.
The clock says h=2 m=42
